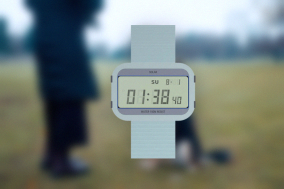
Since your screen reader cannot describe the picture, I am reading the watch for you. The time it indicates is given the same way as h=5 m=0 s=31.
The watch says h=1 m=38 s=40
